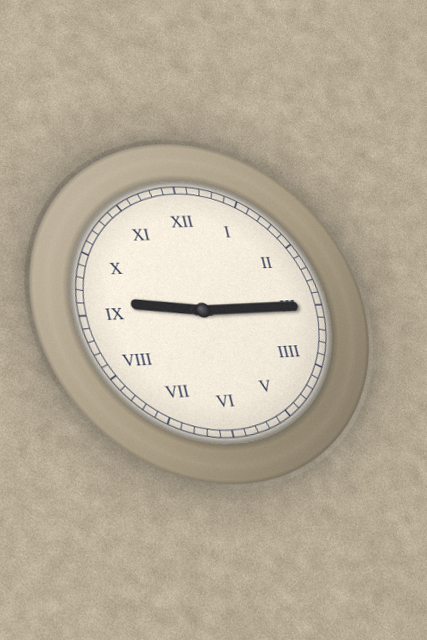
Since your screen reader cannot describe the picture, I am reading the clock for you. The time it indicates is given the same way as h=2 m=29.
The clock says h=9 m=15
